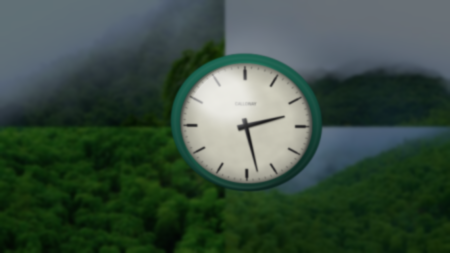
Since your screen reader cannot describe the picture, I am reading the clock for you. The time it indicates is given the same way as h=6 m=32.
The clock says h=2 m=28
